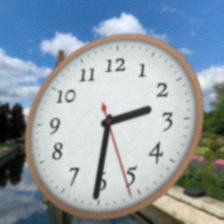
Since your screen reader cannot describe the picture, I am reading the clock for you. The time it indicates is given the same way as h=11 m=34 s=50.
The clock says h=2 m=30 s=26
